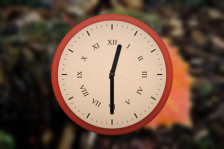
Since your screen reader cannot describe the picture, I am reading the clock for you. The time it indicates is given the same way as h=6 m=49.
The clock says h=12 m=30
